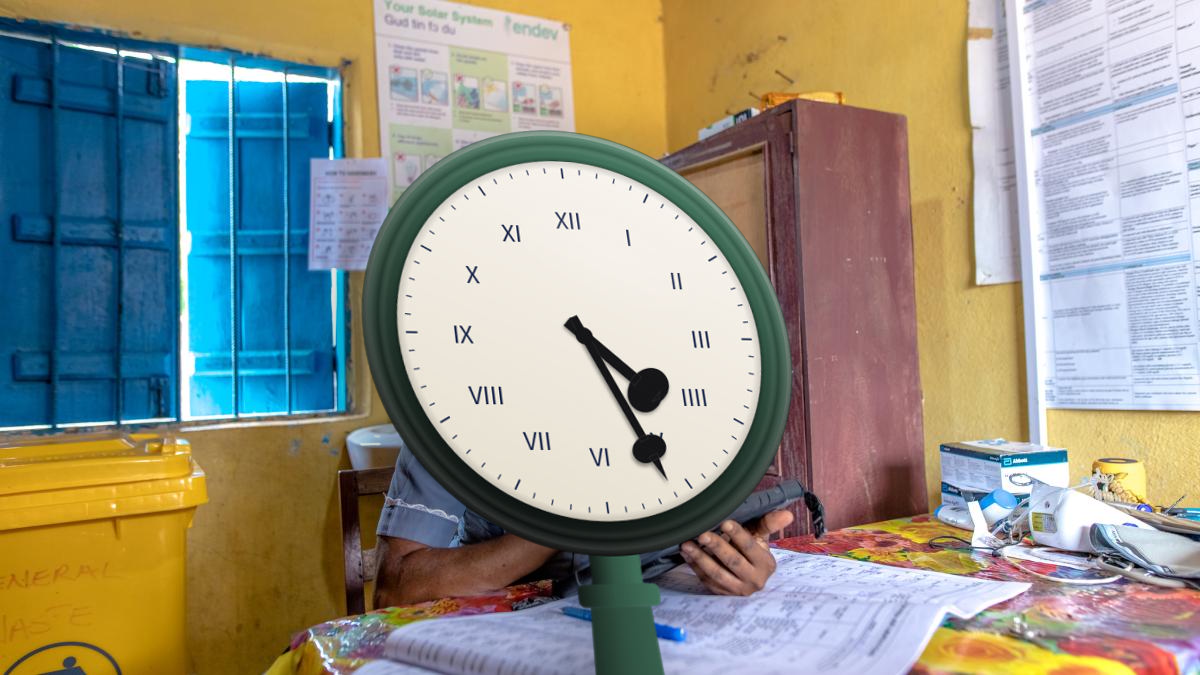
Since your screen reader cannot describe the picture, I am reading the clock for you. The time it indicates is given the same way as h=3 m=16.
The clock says h=4 m=26
